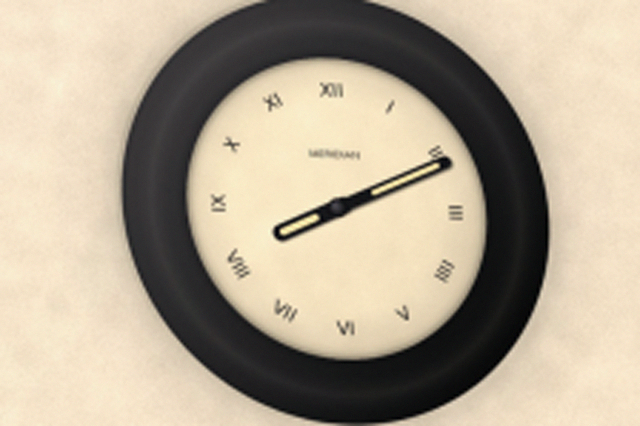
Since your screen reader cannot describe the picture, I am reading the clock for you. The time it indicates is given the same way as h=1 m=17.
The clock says h=8 m=11
